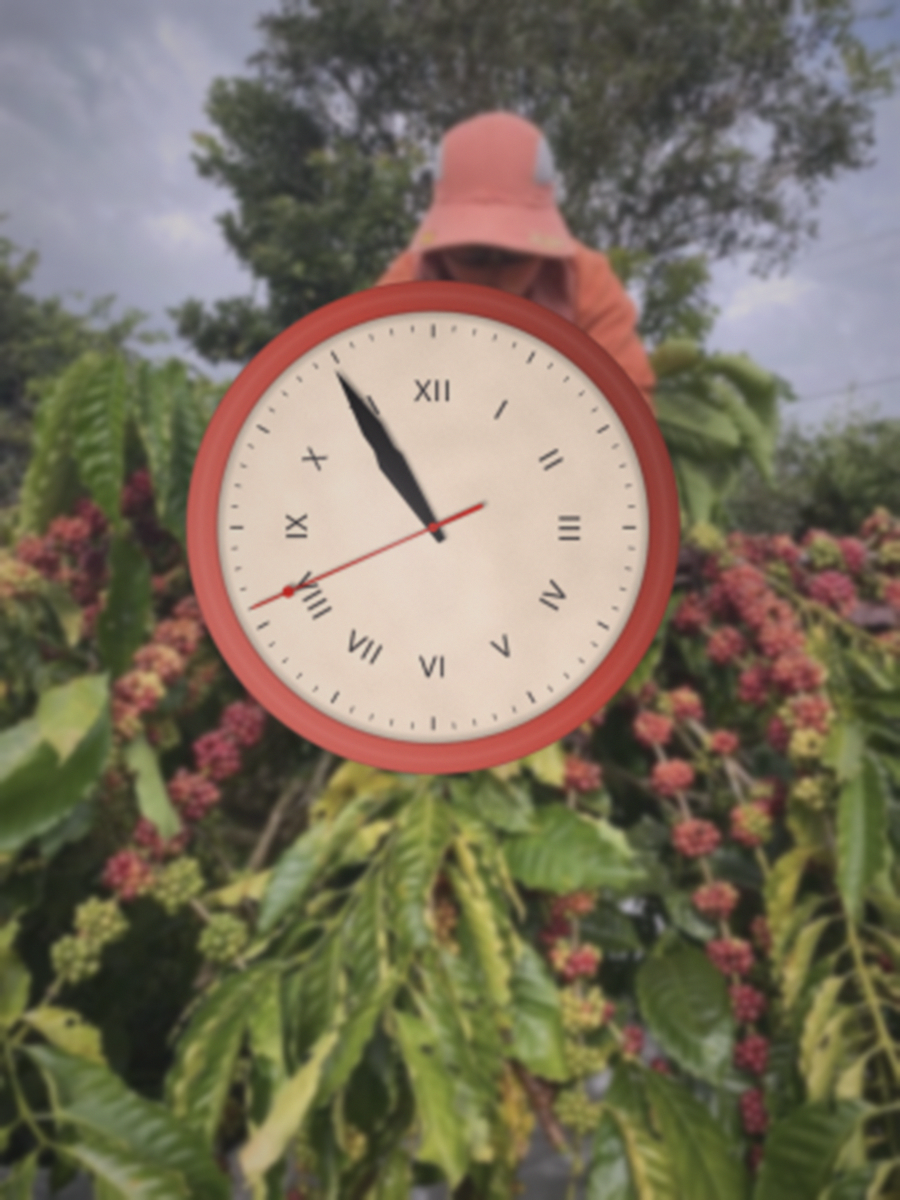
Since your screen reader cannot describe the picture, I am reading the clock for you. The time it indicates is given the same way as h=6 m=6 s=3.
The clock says h=10 m=54 s=41
